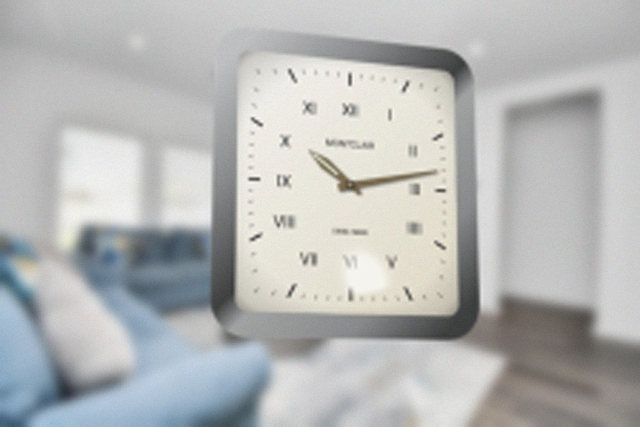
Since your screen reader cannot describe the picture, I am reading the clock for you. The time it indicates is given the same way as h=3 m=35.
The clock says h=10 m=13
